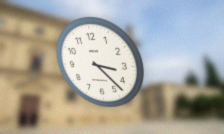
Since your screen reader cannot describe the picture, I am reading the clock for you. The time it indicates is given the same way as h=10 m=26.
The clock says h=3 m=23
